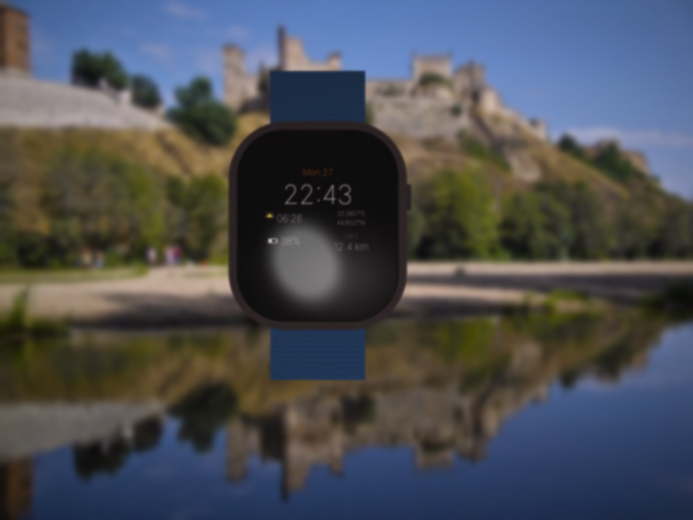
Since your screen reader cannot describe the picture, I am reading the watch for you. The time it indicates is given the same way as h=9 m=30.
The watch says h=22 m=43
